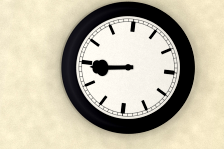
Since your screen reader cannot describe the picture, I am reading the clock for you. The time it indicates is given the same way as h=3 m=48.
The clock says h=8 m=44
